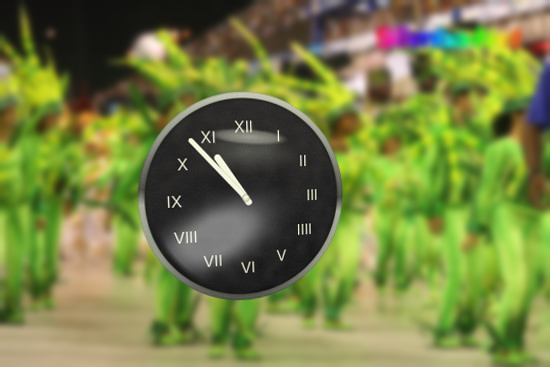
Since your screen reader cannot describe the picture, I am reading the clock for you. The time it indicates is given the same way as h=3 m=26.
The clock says h=10 m=53
